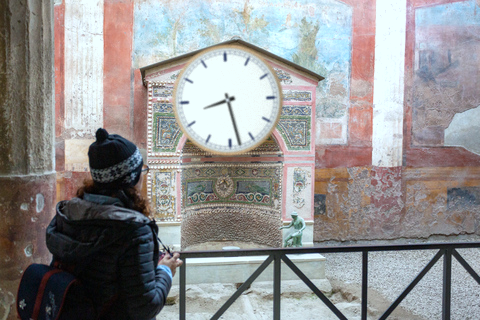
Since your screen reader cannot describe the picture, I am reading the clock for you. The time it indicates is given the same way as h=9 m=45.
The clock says h=8 m=28
